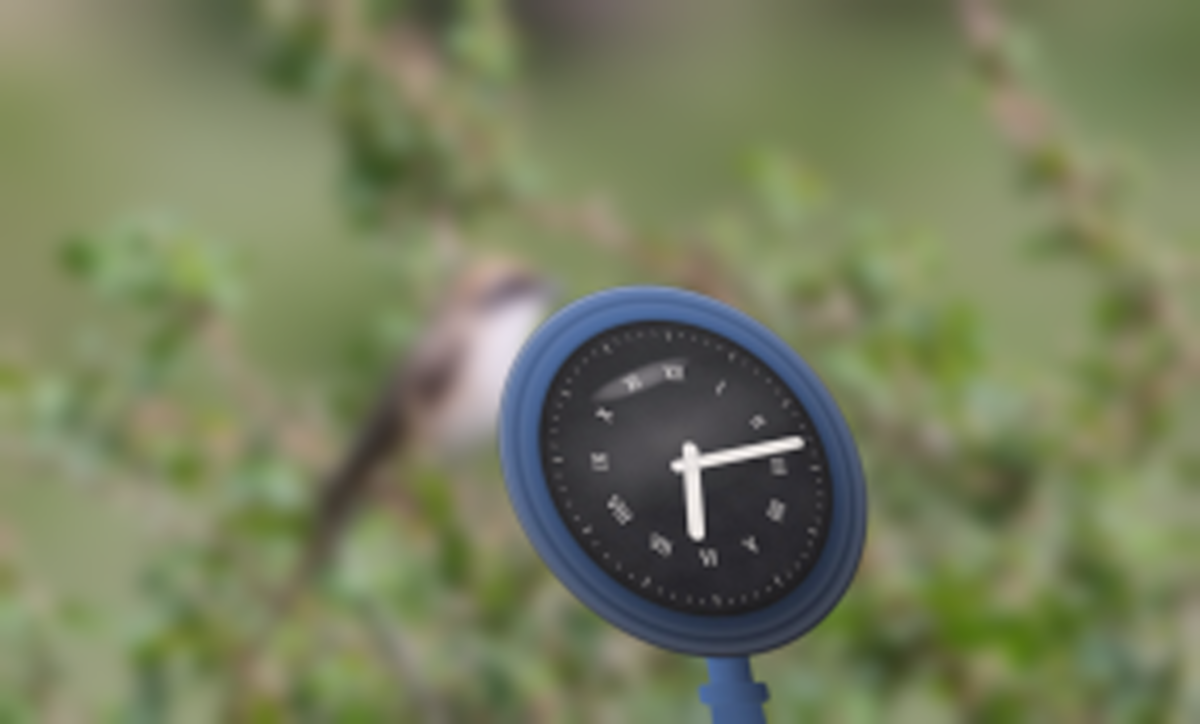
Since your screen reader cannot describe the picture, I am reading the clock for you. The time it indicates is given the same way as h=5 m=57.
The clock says h=6 m=13
